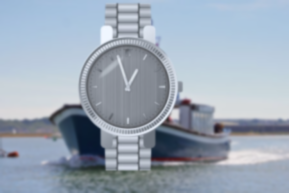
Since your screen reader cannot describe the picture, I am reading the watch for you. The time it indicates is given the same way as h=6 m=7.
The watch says h=12 m=57
